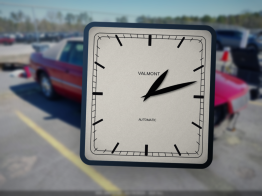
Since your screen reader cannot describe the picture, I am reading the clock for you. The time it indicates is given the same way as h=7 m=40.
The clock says h=1 m=12
